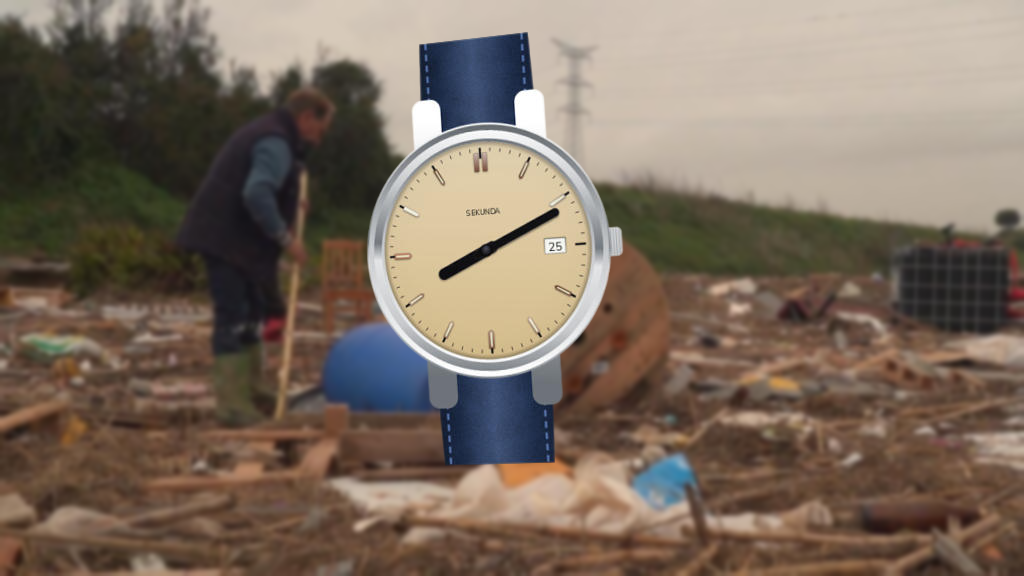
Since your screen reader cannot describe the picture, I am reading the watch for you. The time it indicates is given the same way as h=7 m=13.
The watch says h=8 m=11
